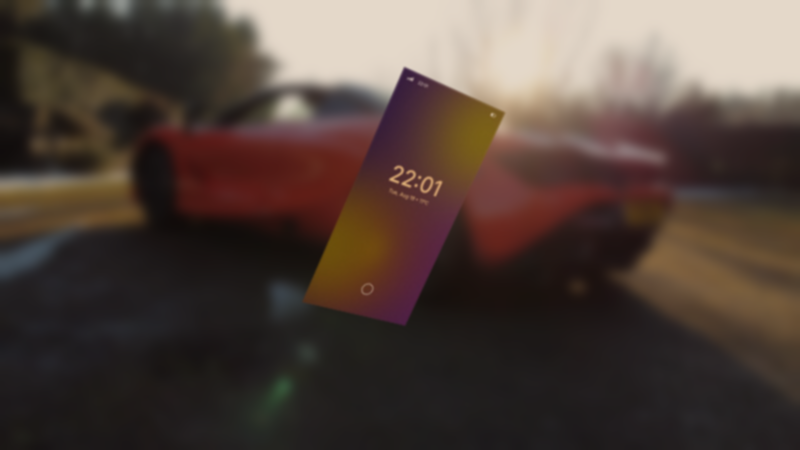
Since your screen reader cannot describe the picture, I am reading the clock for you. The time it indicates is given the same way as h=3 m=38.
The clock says h=22 m=1
